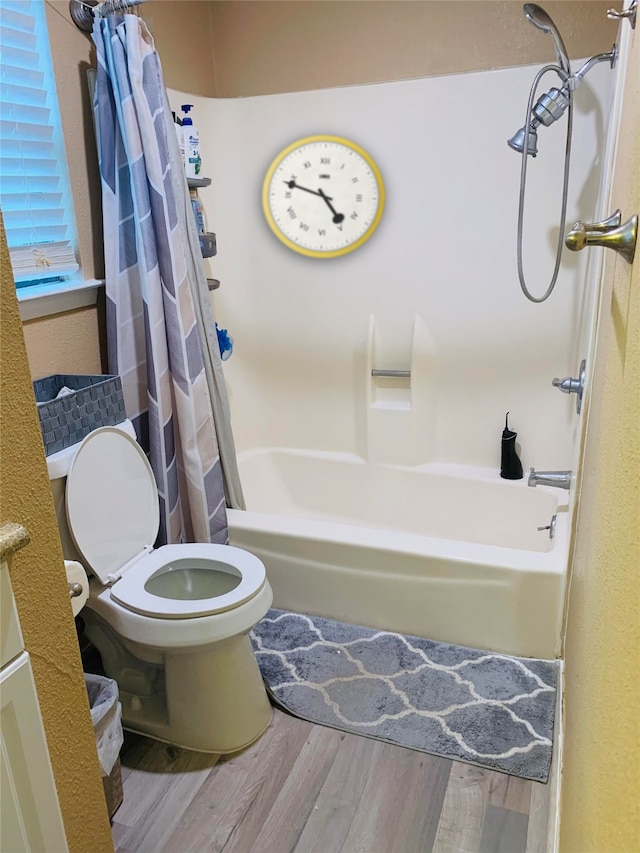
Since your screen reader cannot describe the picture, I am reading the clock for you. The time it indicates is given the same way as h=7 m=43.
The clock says h=4 m=48
